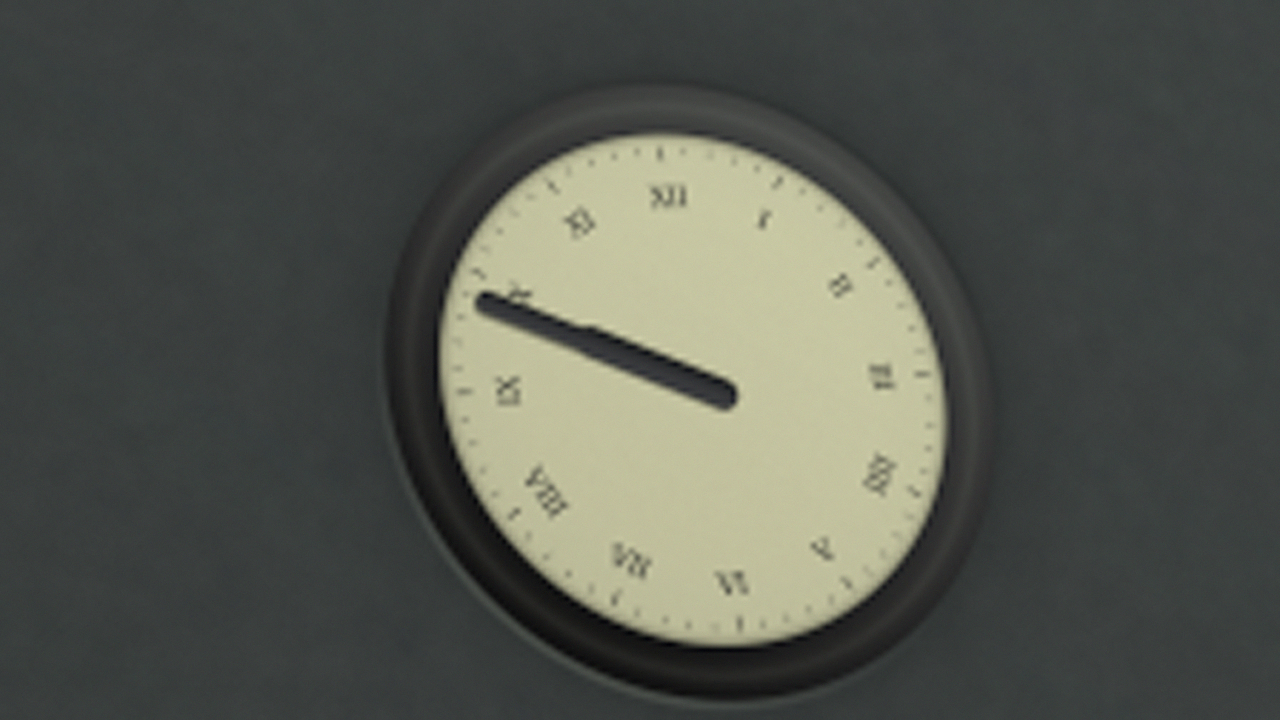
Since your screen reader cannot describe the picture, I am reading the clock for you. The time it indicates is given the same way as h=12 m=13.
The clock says h=9 m=49
